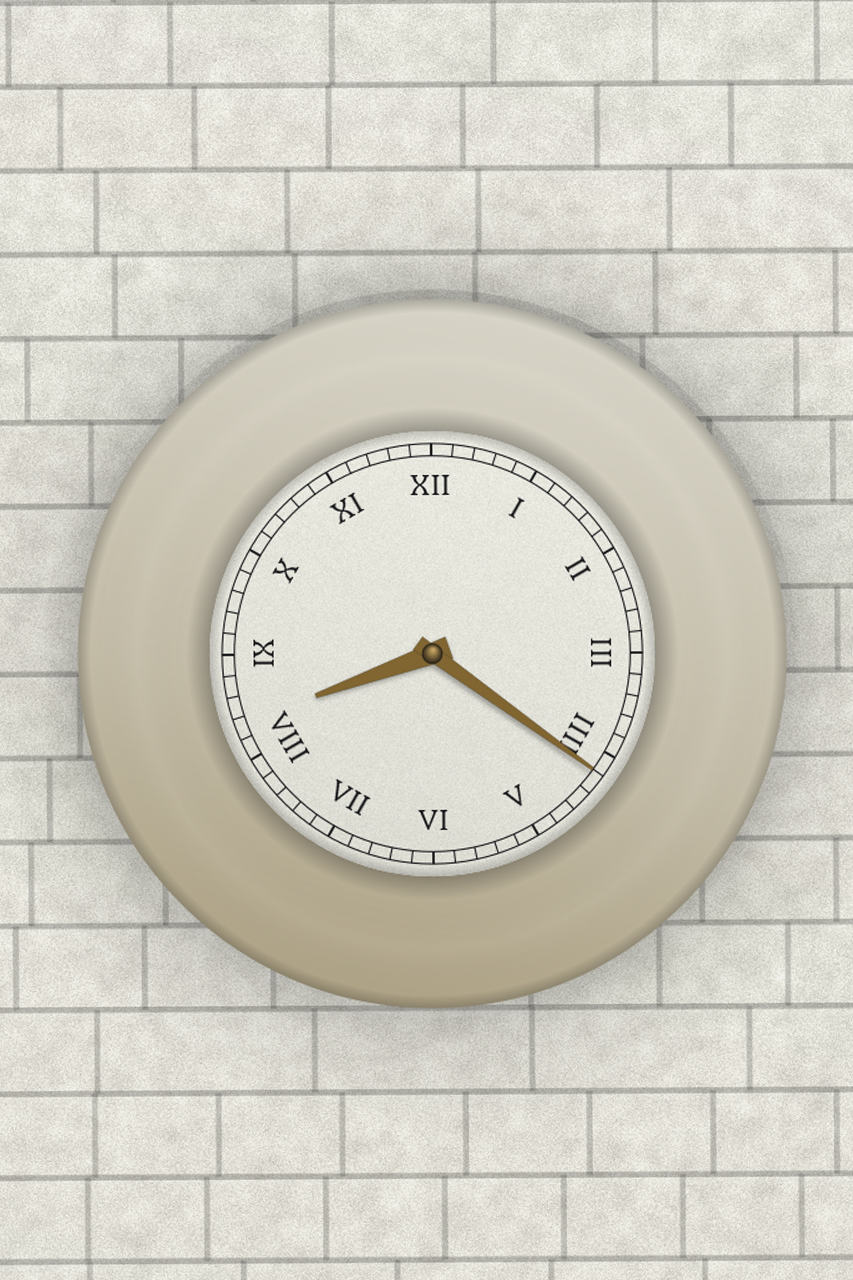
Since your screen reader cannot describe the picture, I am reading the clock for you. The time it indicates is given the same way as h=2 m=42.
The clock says h=8 m=21
